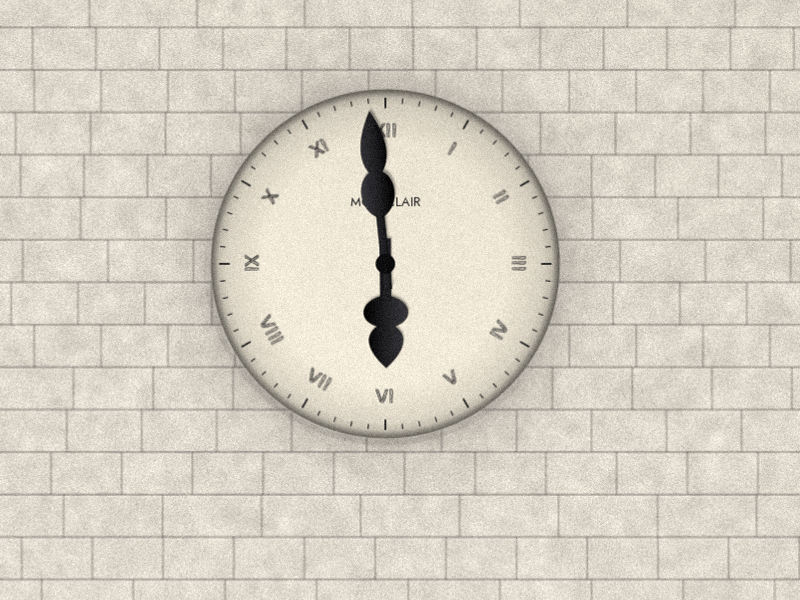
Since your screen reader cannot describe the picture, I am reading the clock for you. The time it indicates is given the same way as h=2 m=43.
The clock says h=5 m=59
